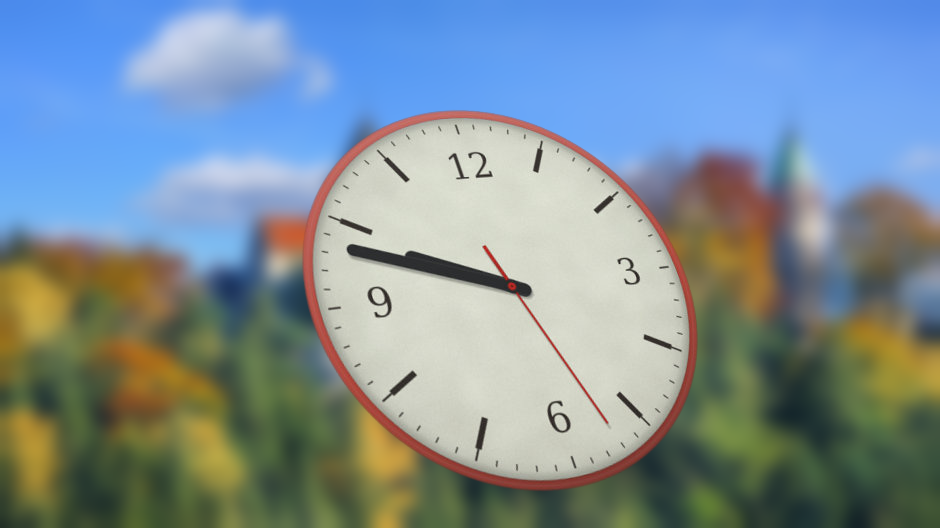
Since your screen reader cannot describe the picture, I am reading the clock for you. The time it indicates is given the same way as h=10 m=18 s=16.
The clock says h=9 m=48 s=27
